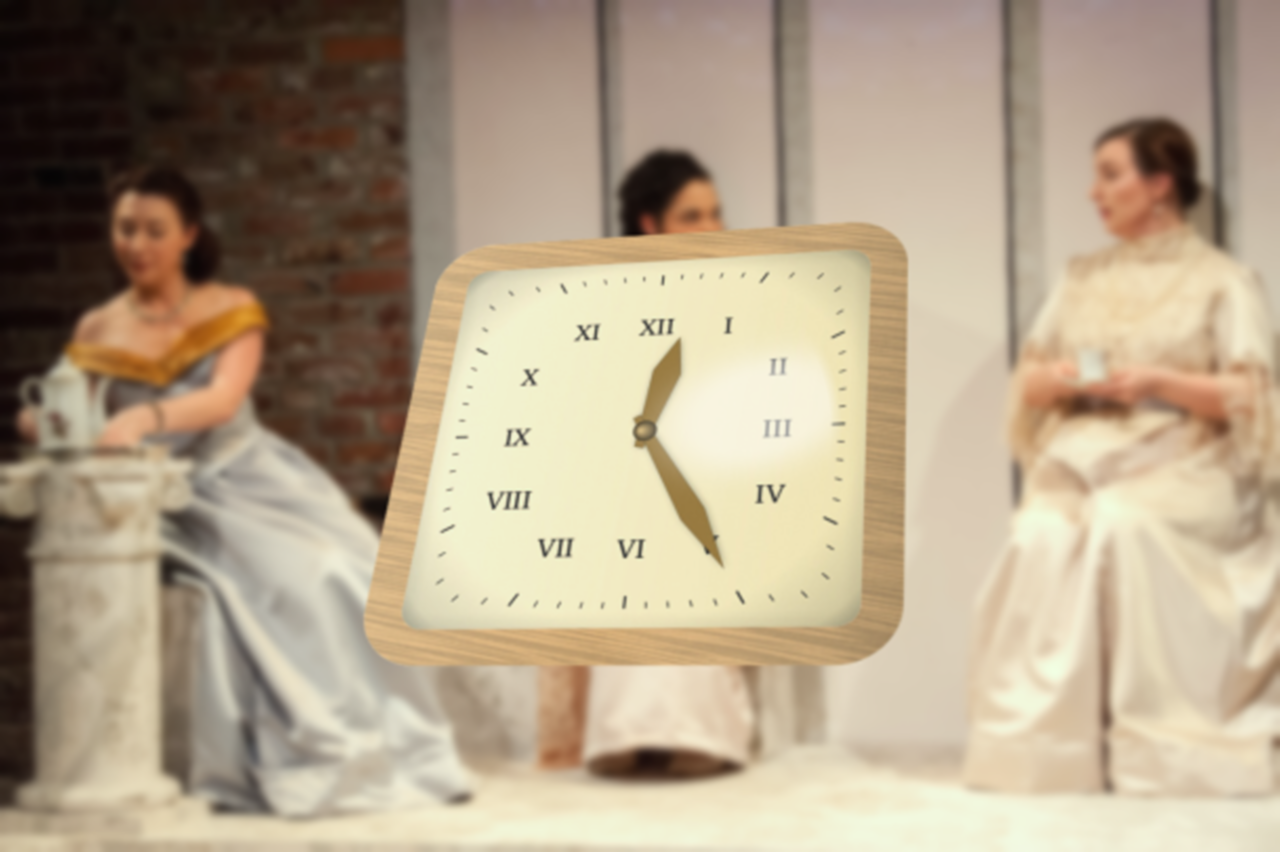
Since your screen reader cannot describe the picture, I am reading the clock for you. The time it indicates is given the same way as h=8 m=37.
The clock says h=12 m=25
